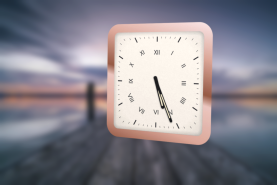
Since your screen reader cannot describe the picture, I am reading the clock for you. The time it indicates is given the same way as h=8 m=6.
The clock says h=5 m=26
